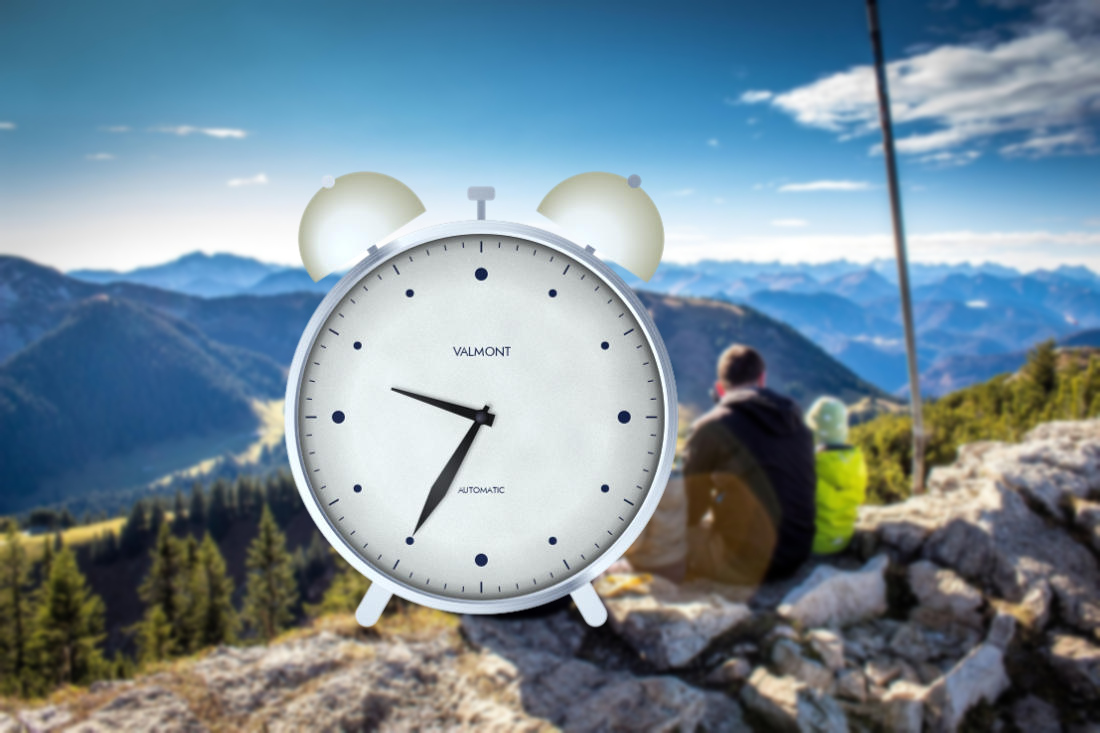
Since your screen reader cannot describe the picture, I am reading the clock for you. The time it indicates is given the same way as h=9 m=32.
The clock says h=9 m=35
